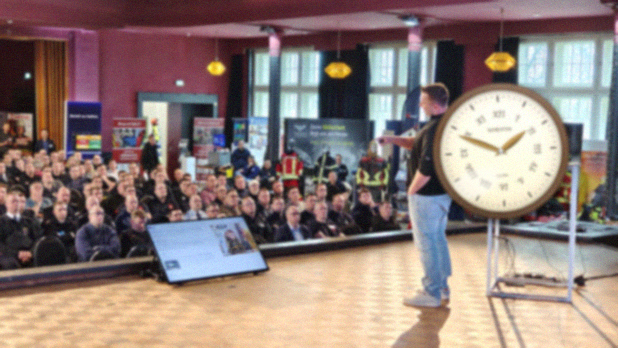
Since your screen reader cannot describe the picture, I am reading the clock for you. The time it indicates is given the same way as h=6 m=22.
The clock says h=1 m=49
